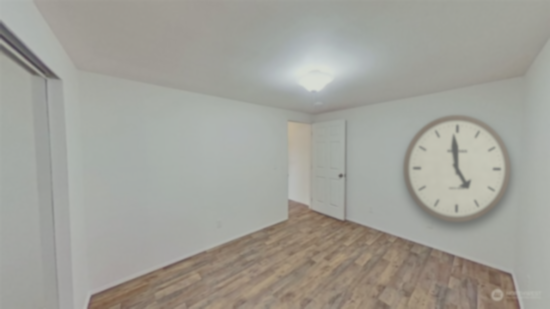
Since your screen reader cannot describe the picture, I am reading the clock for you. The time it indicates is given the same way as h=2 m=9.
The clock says h=4 m=59
